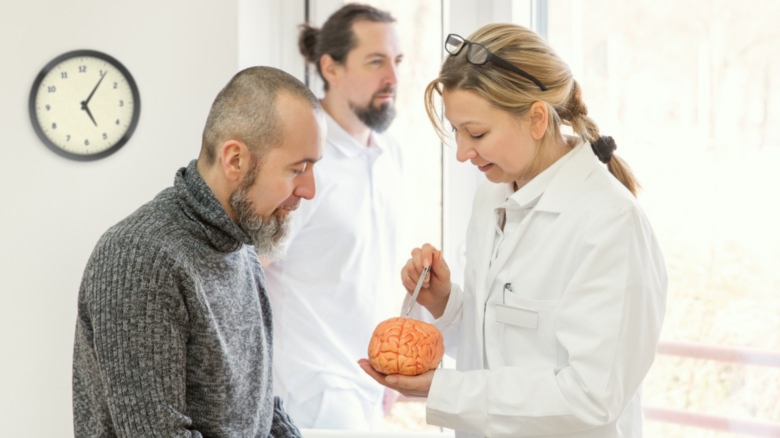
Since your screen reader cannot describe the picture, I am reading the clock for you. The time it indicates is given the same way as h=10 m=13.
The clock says h=5 m=6
